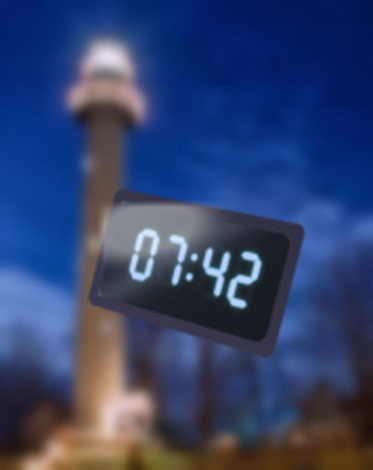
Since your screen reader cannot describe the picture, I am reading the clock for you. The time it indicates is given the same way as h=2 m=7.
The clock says h=7 m=42
